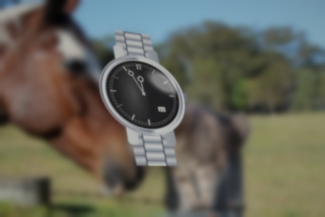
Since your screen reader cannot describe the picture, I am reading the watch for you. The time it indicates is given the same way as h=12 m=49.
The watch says h=11 m=56
